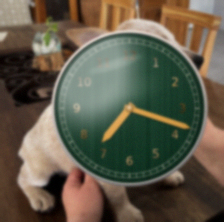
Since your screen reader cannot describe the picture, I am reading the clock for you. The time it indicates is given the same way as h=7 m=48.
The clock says h=7 m=18
